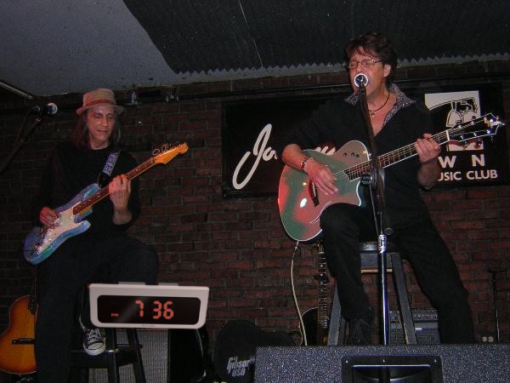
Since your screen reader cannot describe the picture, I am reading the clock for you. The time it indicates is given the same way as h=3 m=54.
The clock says h=7 m=36
